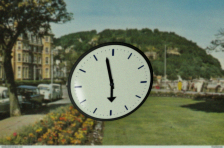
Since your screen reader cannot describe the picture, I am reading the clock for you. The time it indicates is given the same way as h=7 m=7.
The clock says h=5 m=58
